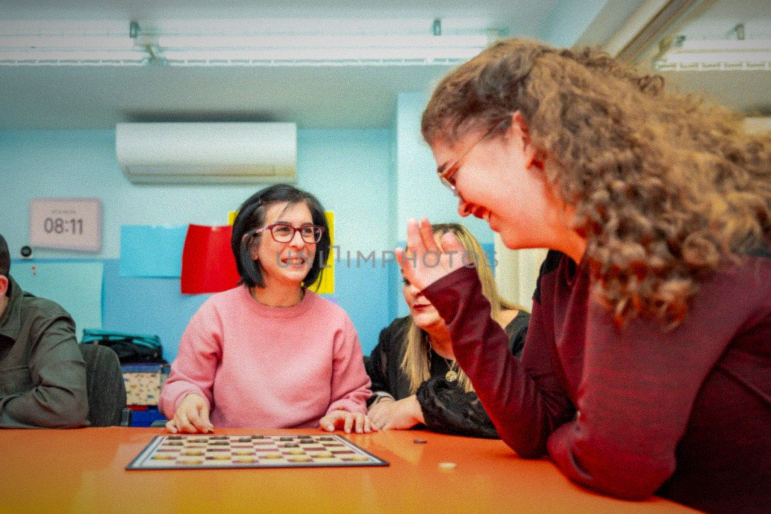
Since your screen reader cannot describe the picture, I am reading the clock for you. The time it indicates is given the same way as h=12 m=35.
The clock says h=8 m=11
